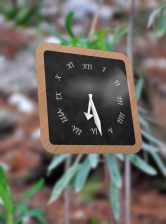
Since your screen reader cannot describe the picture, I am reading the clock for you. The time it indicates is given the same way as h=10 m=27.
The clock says h=6 m=28
